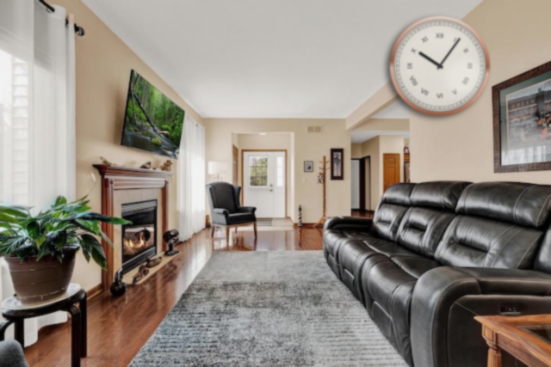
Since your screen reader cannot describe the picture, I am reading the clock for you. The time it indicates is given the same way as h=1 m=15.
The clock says h=10 m=6
